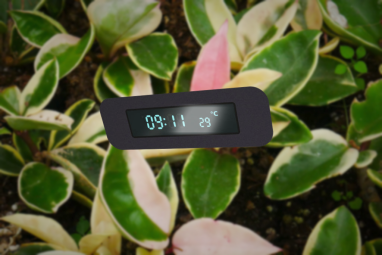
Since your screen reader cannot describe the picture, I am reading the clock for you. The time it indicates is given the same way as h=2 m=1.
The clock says h=9 m=11
